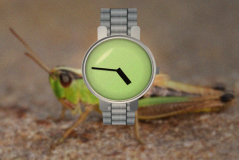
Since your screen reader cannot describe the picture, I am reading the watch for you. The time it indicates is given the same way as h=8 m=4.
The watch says h=4 m=46
